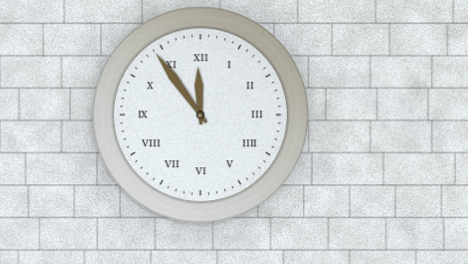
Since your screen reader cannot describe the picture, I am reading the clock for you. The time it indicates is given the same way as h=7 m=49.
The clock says h=11 m=54
